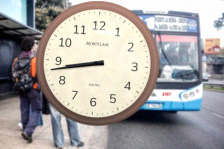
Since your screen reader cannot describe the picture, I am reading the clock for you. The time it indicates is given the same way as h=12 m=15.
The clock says h=8 m=43
